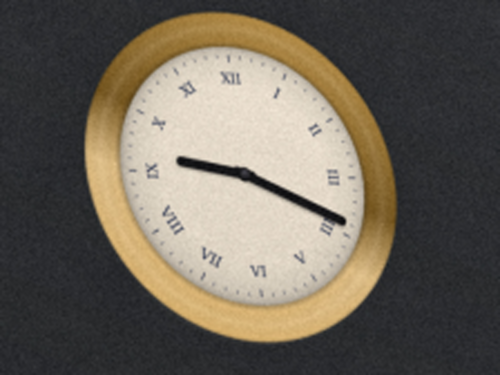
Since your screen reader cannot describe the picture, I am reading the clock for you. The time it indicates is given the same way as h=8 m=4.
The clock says h=9 m=19
